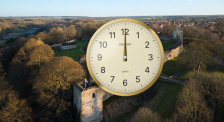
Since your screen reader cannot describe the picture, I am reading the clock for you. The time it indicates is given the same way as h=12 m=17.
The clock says h=12 m=0
